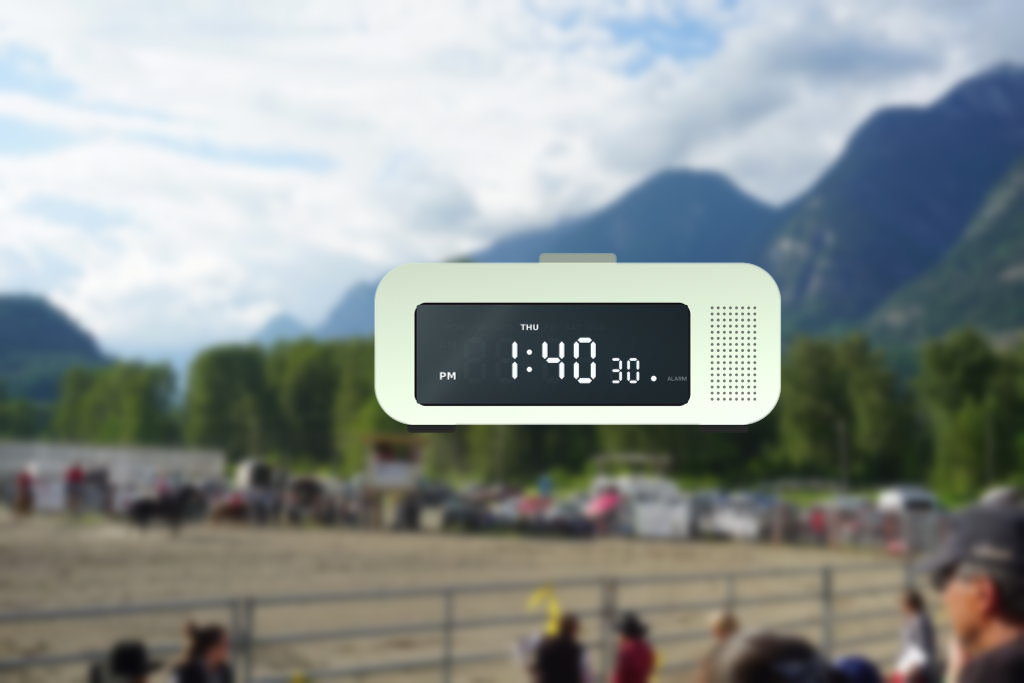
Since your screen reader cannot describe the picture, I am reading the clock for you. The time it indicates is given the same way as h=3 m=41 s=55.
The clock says h=1 m=40 s=30
